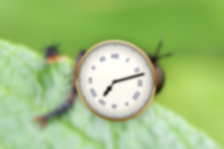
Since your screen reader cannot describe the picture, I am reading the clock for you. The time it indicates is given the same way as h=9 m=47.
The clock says h=7 m=12
